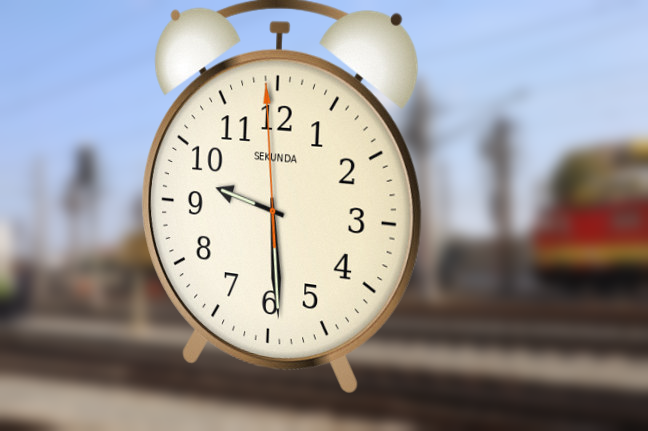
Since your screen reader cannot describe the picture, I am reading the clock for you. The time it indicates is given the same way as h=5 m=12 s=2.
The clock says h=9 m=28 s=59
